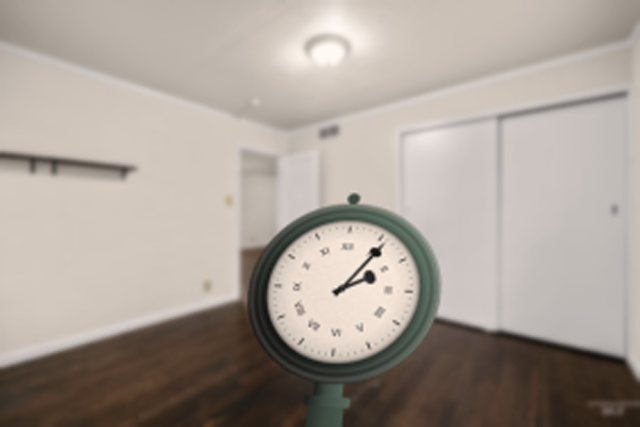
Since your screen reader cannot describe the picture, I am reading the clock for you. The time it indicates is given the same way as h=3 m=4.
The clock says h=2 m=6
